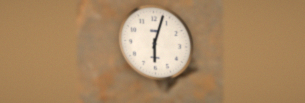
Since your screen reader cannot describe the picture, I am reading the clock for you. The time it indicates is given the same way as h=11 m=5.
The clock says h=6 m=3
